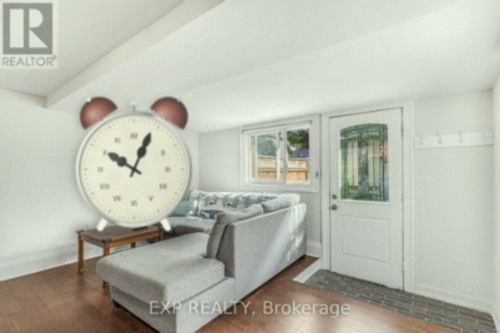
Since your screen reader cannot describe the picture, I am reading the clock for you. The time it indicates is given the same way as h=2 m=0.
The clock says h=10 m=4
